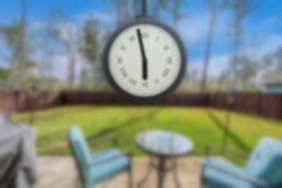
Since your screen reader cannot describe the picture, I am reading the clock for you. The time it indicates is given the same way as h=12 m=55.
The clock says h=5 m=58
